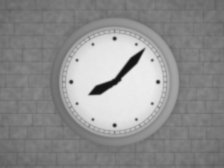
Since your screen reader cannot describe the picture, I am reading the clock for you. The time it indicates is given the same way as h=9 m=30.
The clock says h=8 m=7
